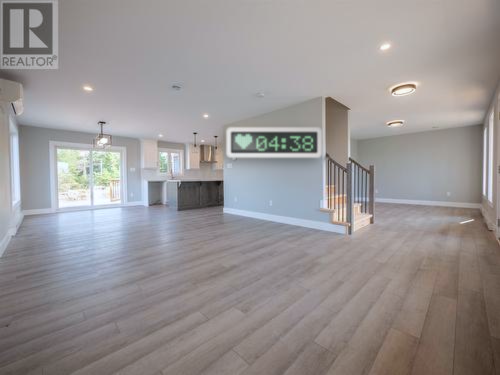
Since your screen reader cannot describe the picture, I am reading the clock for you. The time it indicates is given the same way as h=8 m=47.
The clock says h=4 m=38
